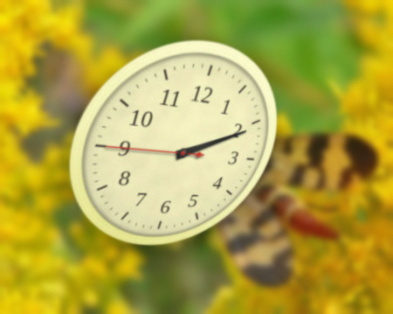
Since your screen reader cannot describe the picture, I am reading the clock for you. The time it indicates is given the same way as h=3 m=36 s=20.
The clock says h=2 m=10 s=45
